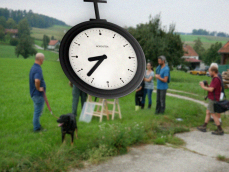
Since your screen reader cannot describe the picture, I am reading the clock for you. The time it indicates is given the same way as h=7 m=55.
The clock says h=8 m=37
